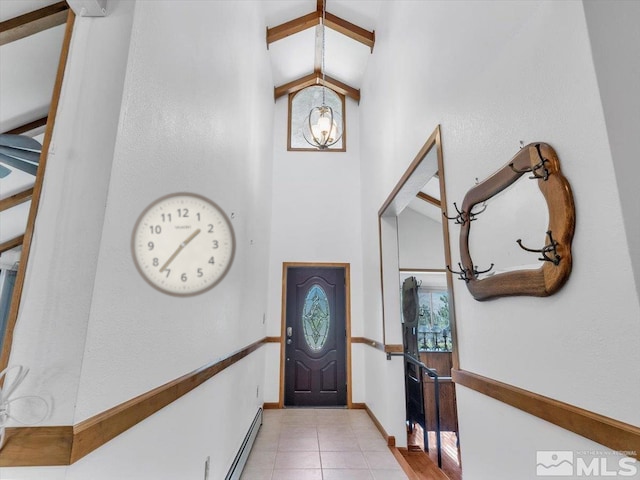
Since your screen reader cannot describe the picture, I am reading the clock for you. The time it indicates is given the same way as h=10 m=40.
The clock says h=1 m=37
